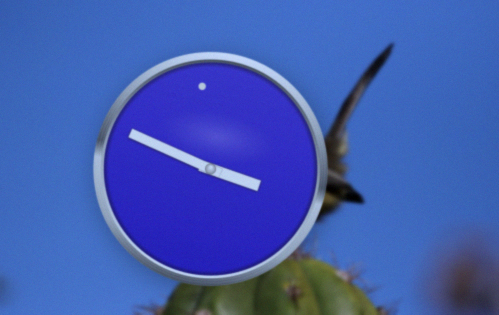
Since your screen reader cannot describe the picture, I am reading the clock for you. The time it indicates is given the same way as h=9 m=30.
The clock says h=3 m=50
